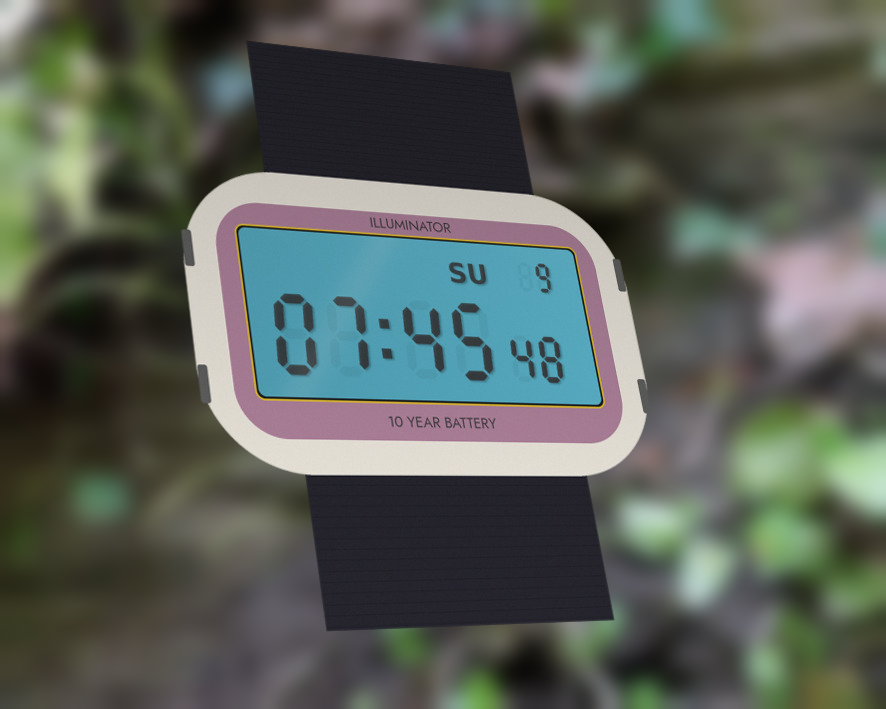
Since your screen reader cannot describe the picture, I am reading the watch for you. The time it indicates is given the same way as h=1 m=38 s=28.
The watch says h=7 m=45 s=48
